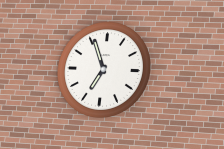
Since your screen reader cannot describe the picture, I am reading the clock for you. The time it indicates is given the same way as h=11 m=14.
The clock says h=6 m=56
